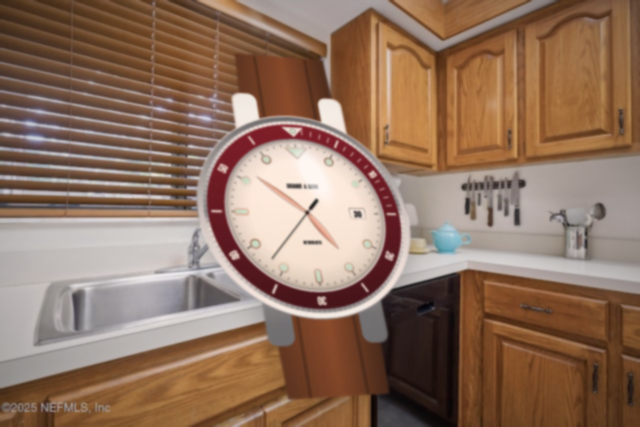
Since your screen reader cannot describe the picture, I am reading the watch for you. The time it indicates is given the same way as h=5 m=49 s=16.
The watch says h=4 m=51 s=37
